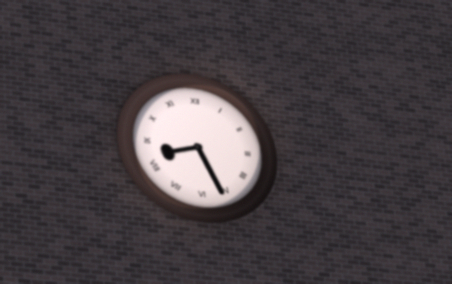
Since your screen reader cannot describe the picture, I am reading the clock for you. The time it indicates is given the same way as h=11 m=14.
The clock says h=8 m=26
